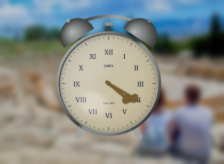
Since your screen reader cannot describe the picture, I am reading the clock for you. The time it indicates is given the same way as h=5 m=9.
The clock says h=4 m=20
